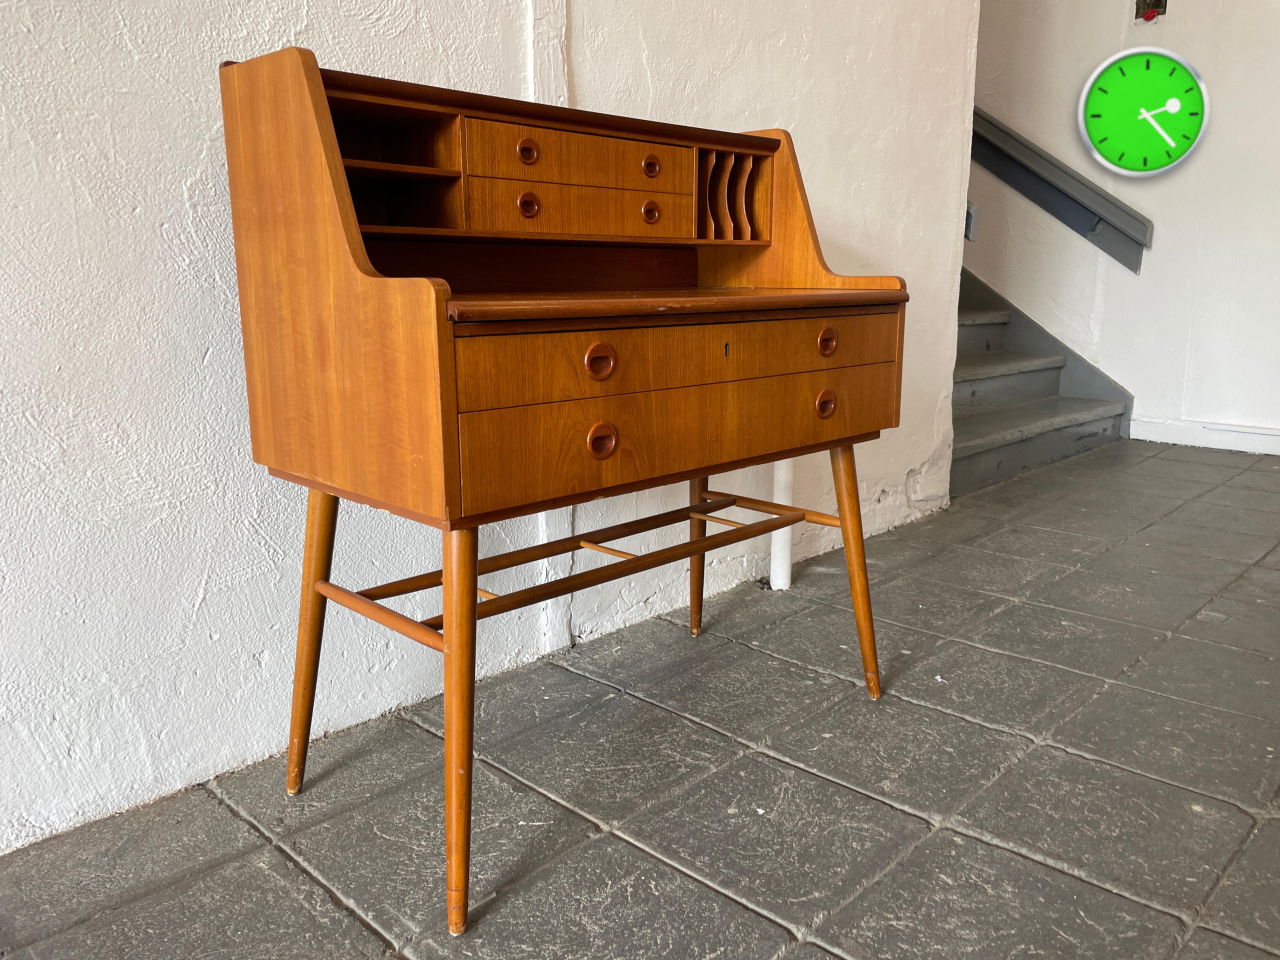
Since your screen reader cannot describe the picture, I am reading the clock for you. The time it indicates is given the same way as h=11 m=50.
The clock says h=2 m=23
